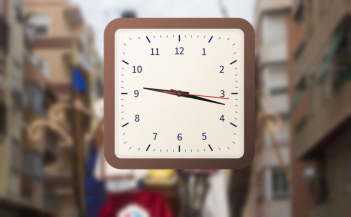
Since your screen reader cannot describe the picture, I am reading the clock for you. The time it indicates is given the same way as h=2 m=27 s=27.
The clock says h=9 m=17 s=16
